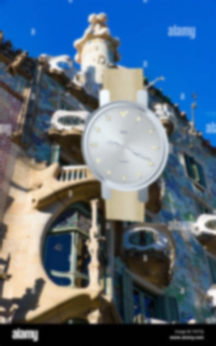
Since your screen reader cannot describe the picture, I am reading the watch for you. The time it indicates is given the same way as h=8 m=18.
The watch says h=9 m=19
